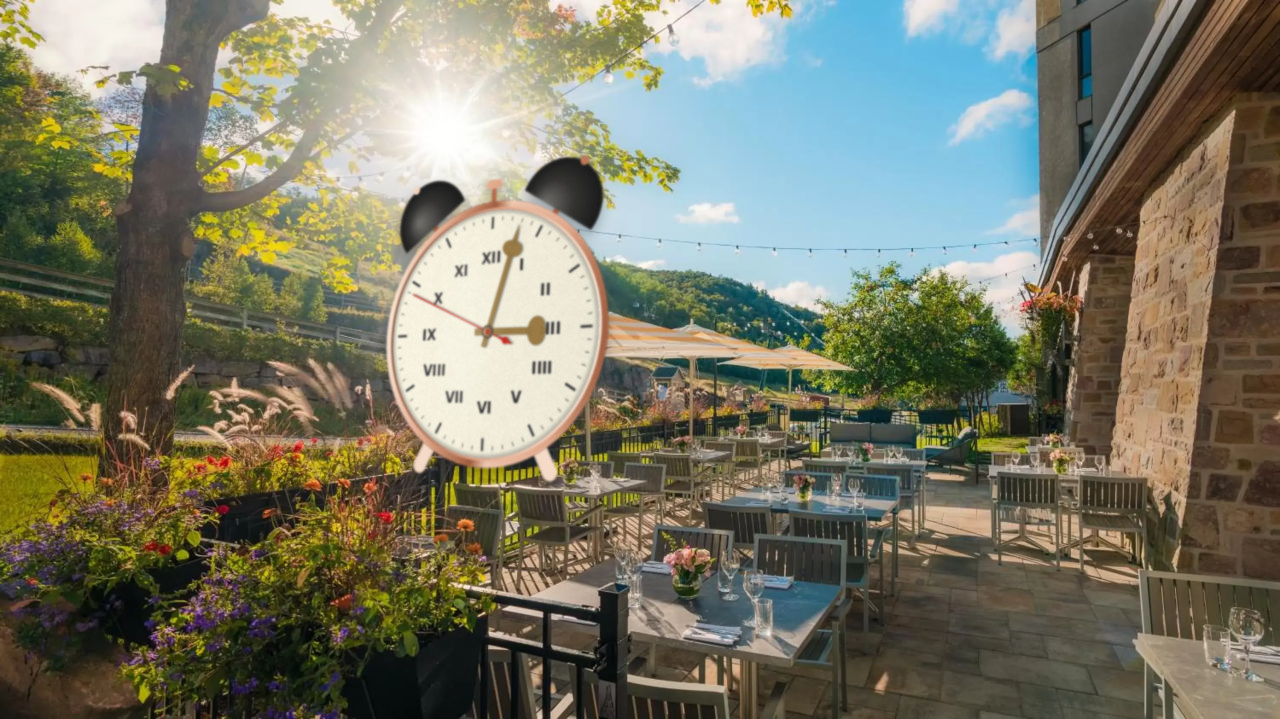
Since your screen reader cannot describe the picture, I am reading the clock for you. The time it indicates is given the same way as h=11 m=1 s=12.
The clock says h=3 m=2 s=49
